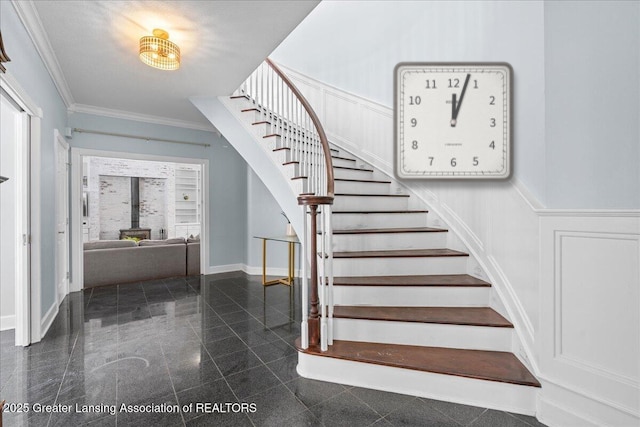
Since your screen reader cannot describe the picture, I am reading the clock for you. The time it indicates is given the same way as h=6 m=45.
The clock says h=12 m=3
